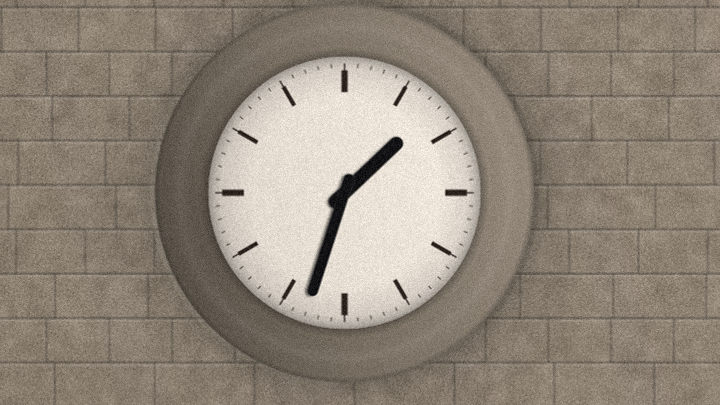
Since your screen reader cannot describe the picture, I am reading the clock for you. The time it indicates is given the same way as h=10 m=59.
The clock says h=1 m=33
